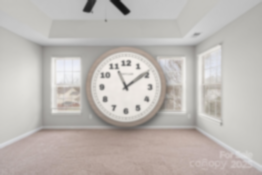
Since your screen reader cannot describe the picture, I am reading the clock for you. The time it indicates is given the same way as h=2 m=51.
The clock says h=11 m=9
